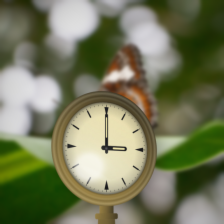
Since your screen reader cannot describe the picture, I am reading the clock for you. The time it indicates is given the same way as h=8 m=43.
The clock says h=3 m=0
